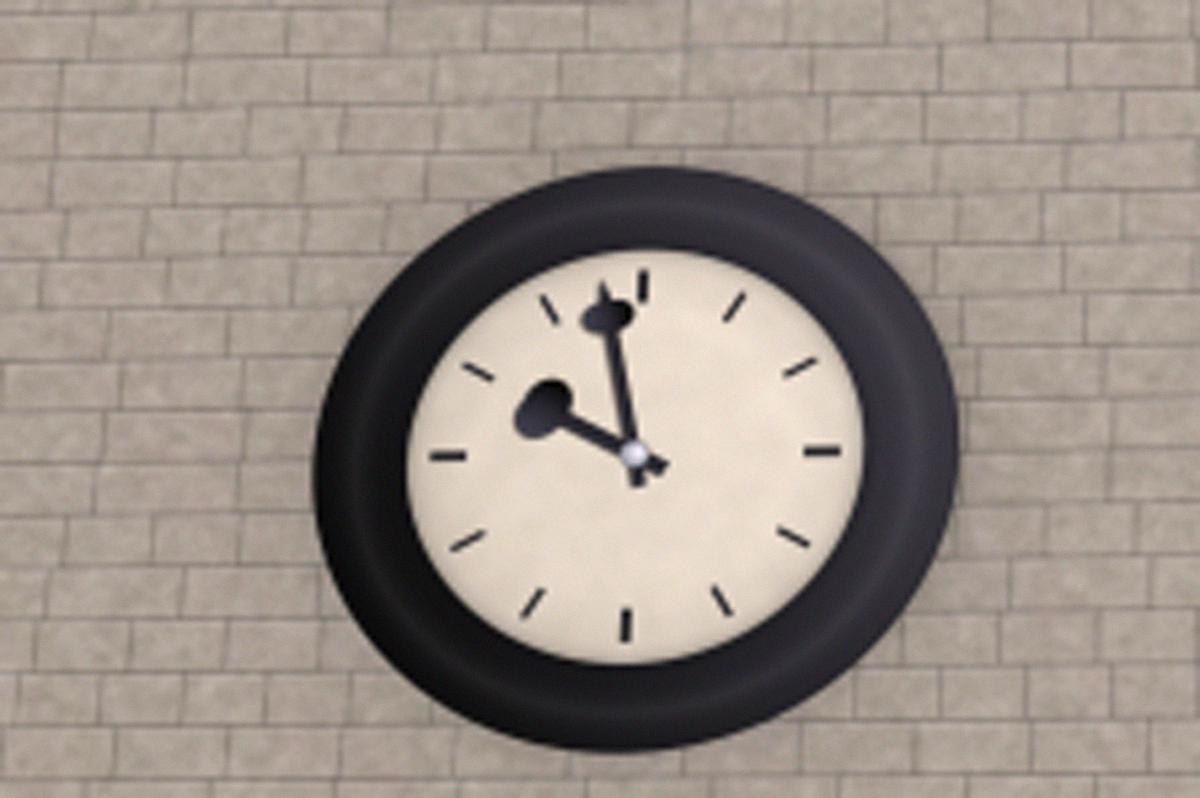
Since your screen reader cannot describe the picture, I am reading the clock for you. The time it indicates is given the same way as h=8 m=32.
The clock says h=9 m=58
